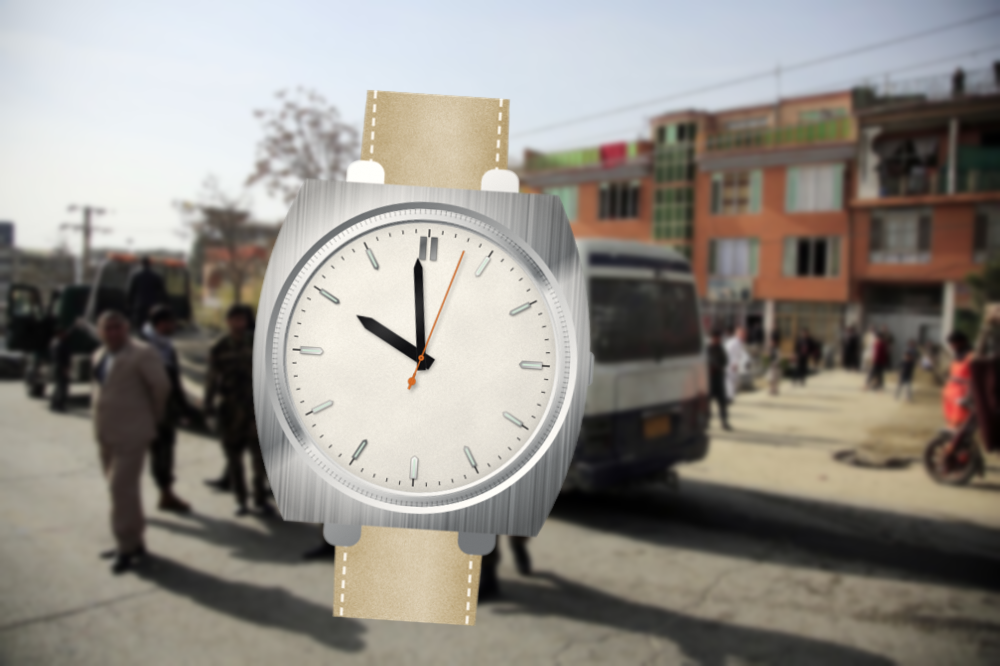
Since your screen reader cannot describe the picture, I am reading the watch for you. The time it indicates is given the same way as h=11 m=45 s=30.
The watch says h=9 m=59 s=3
